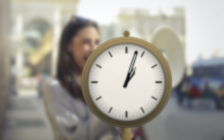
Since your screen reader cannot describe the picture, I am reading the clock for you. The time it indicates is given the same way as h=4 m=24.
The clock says h=1 m=3
